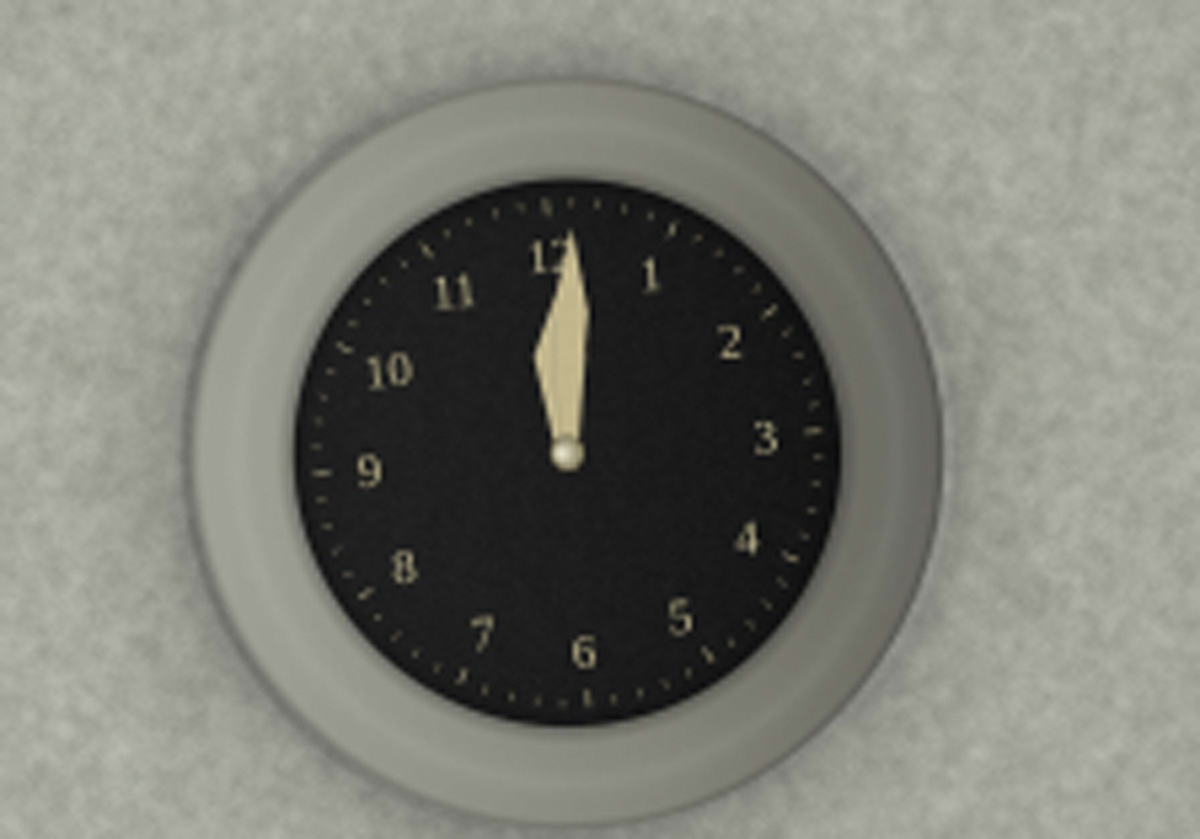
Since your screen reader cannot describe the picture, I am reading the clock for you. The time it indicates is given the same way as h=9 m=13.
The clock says h=12 m=1
